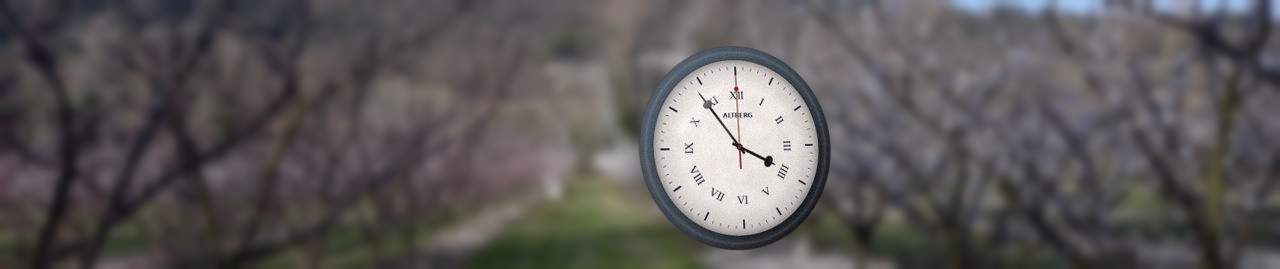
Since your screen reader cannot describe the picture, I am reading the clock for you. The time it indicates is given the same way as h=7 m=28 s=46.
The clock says h=3 m=54 s=0
